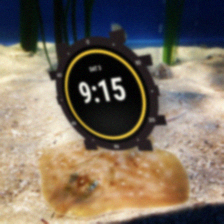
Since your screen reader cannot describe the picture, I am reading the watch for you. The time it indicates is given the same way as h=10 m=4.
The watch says h=9 m=15
